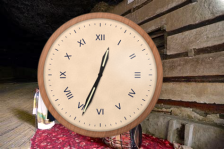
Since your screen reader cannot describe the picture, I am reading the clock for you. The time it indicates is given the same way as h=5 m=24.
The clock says h=12 m=34
